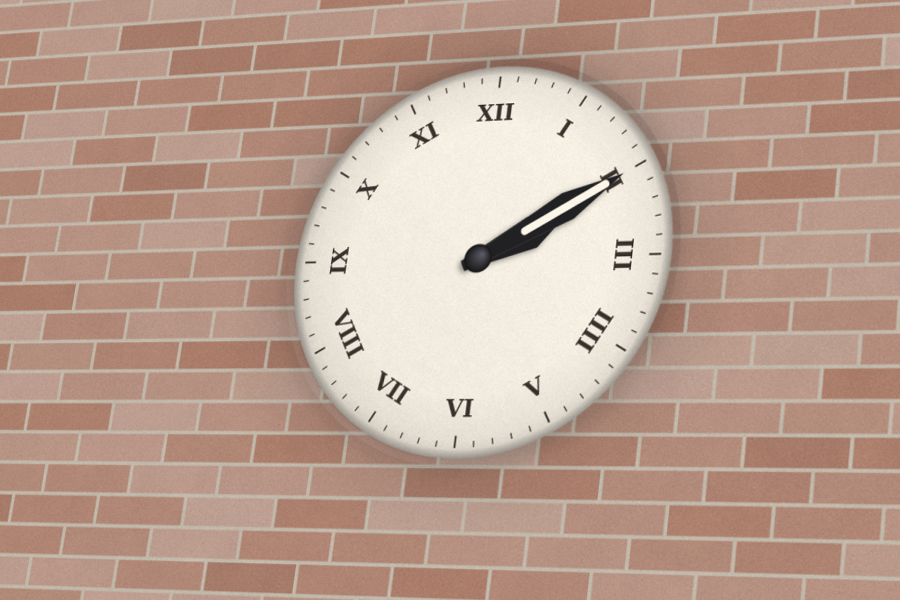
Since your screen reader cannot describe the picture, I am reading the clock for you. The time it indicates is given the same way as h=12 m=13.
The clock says h=2 m=10
